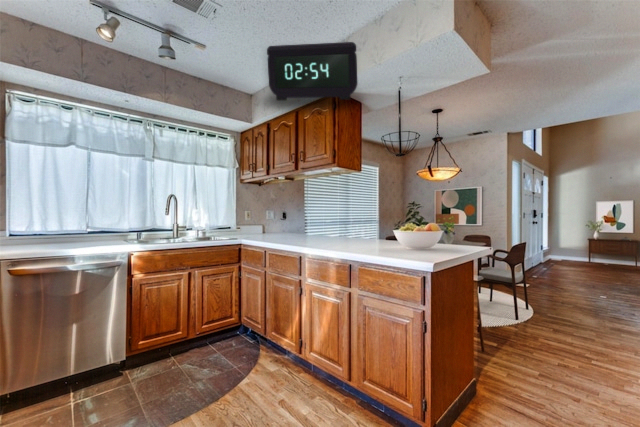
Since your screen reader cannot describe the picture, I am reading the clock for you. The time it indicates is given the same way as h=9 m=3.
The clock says h=2 m=54
